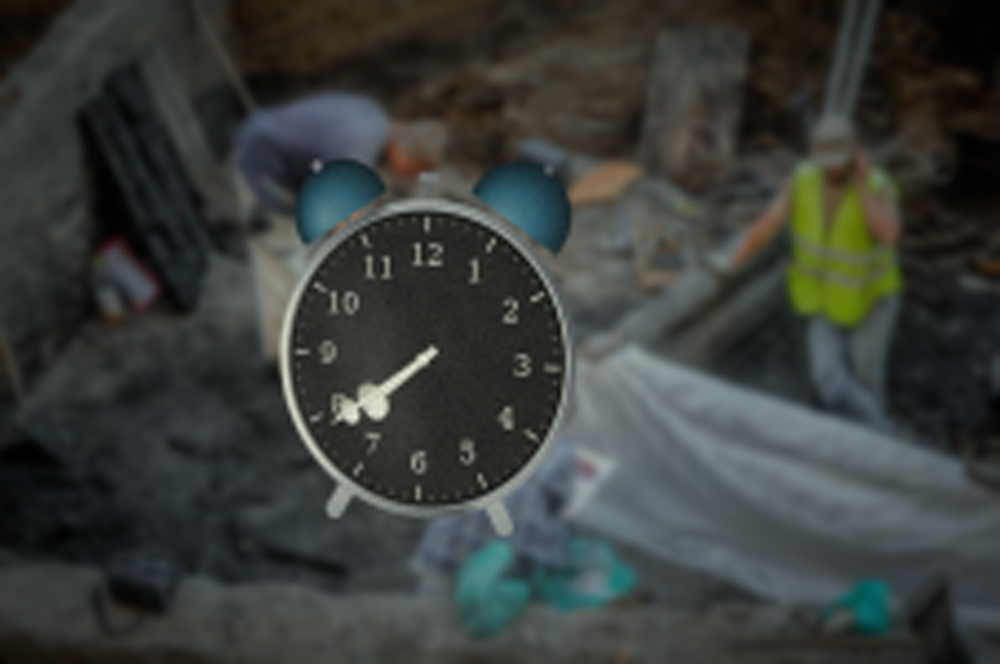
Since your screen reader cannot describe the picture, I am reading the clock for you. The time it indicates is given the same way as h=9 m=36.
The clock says h=7 m=39
